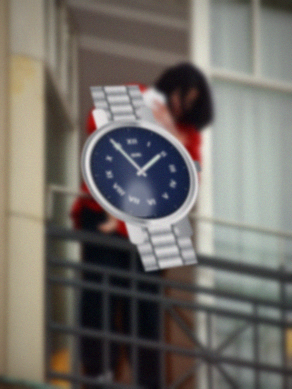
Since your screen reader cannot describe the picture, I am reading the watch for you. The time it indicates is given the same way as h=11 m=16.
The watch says h=1 m=55
